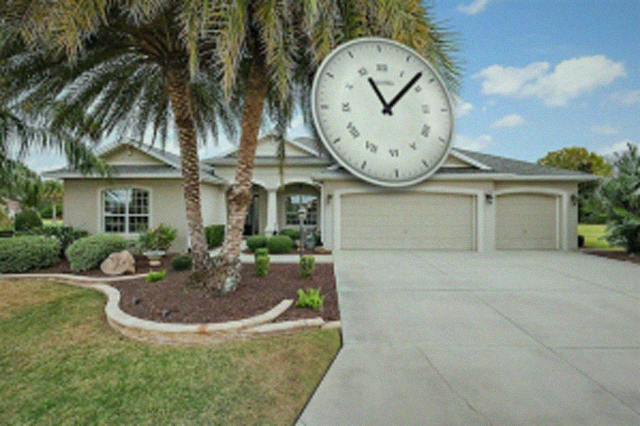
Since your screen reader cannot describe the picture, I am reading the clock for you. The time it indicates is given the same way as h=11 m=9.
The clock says h=11 m=8
